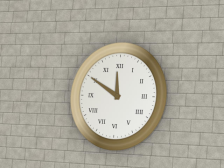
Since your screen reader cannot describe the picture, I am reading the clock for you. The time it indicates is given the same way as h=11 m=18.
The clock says h=11 m=50
